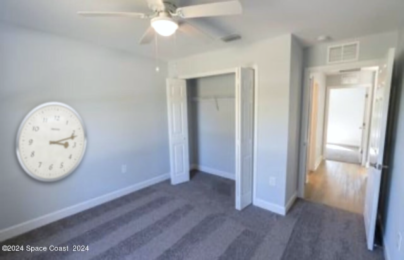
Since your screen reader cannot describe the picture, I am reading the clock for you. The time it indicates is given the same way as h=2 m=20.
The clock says h=3 m=12
